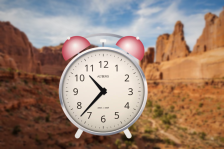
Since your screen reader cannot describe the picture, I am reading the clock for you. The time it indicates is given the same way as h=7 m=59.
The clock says h=10 m=37
